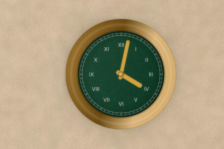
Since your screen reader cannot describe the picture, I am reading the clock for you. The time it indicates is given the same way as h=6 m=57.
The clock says h=4 m=2
